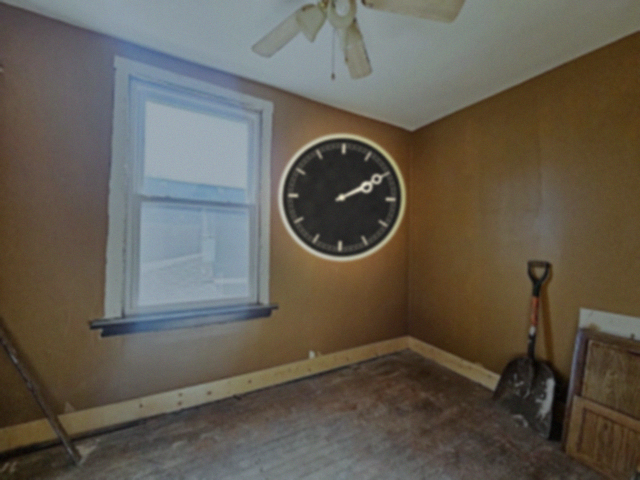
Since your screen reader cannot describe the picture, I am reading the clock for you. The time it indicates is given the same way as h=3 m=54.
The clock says h=2 m=10
